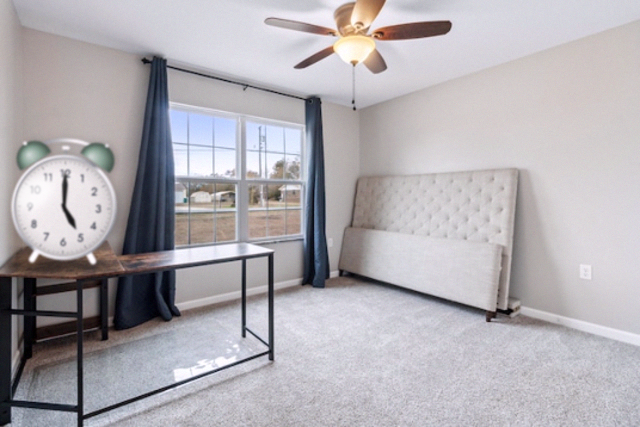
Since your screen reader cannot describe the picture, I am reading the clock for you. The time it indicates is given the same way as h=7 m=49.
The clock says h=5 m=0
